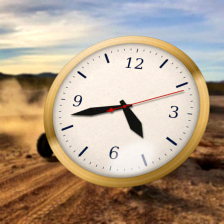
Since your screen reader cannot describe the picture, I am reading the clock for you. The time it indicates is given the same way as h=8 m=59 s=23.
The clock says h=4 m=42 s=11
